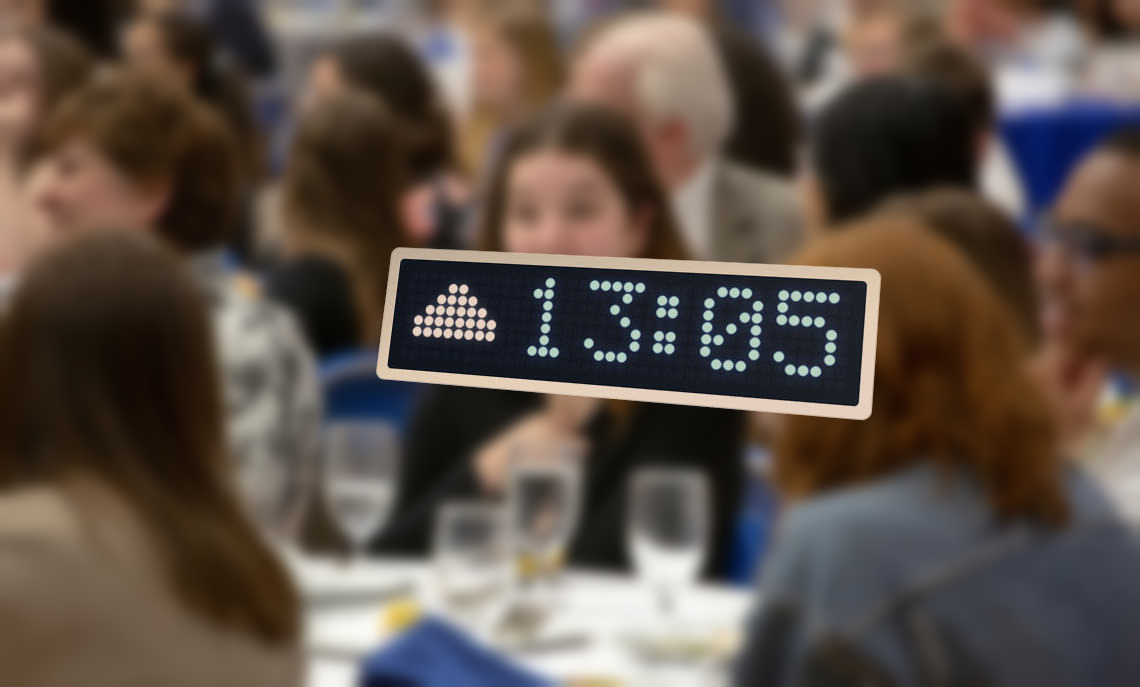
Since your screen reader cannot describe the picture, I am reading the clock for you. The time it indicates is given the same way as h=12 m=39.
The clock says h=13 m=5
